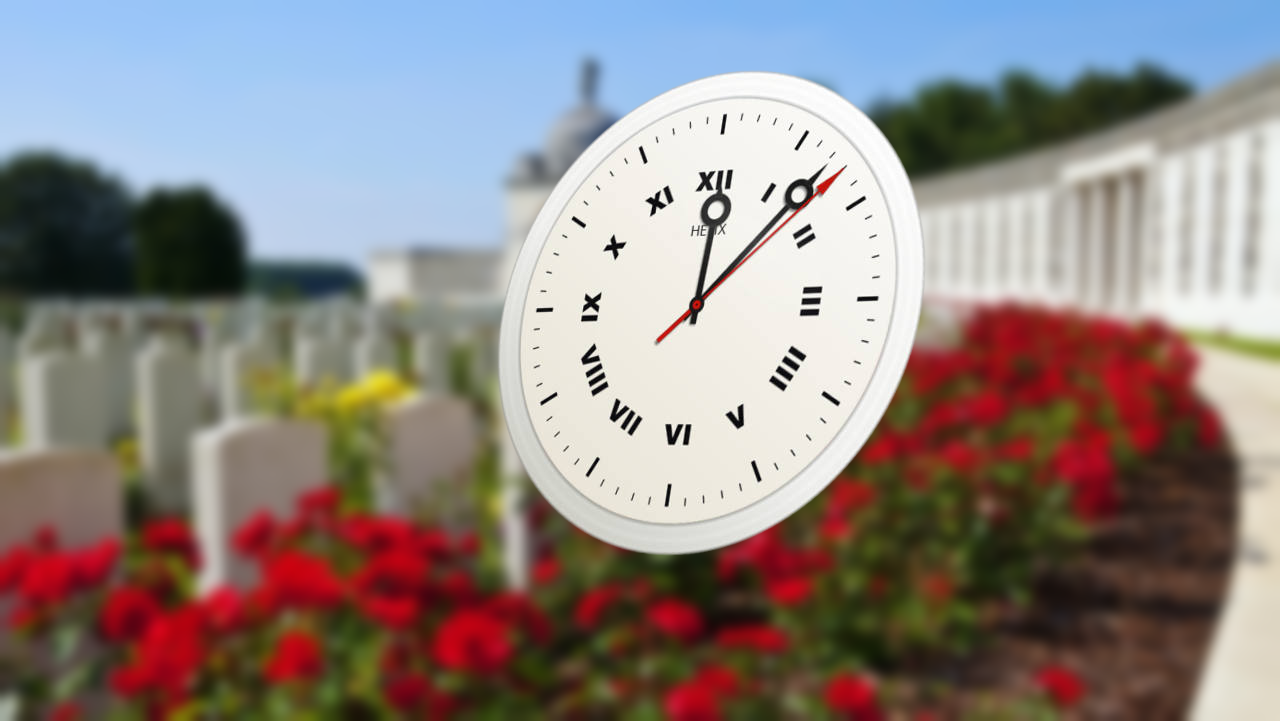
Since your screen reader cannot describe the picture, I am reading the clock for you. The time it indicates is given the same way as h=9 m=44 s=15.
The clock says h=12 m=7 s=8
